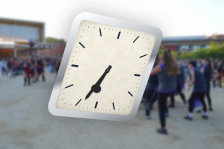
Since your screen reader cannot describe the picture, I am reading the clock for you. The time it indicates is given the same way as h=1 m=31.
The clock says h=6 m=34
